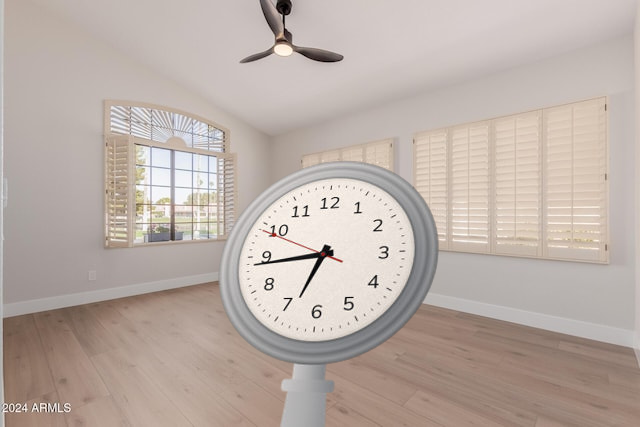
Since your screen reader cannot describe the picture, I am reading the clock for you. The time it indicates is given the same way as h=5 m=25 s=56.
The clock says h=6 m=43 s=49
